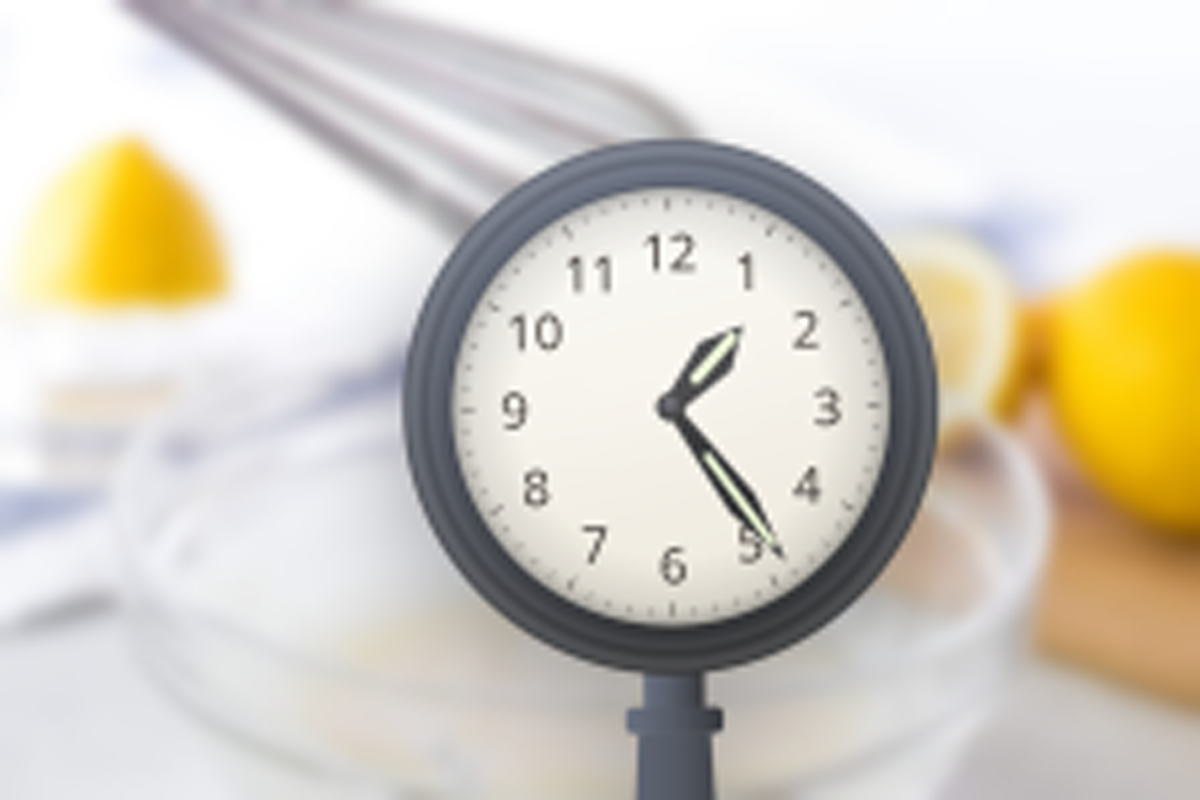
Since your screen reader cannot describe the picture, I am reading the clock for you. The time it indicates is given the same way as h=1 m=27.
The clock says h=1 m=24
